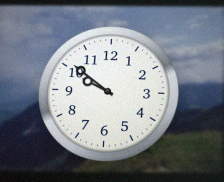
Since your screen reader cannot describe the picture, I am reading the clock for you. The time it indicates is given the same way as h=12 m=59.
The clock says h=9 m=51
